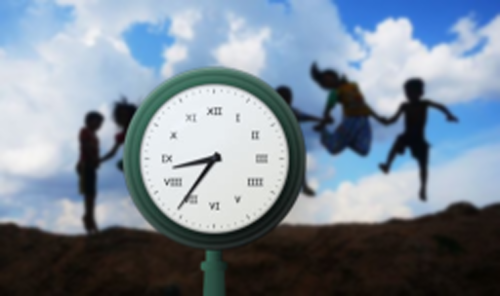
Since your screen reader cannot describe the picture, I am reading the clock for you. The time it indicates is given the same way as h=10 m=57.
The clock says h=8 m=36
